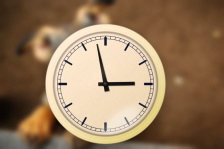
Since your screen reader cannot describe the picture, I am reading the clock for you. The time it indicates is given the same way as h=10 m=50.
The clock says h=2 m=58
